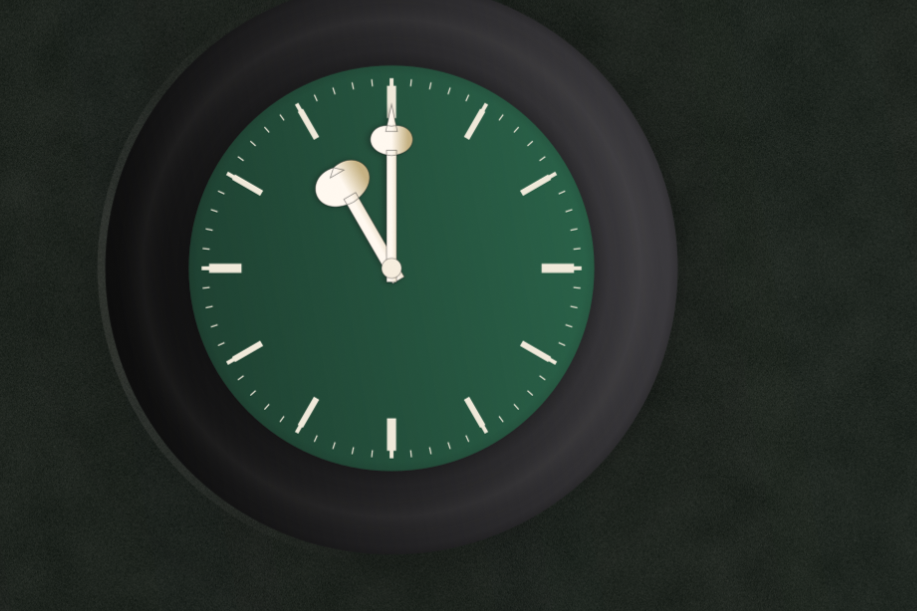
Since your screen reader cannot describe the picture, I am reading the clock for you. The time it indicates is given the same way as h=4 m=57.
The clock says h=11 m=0
